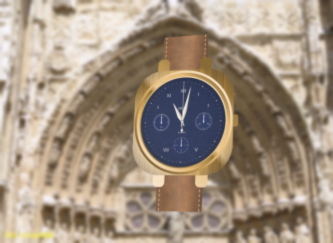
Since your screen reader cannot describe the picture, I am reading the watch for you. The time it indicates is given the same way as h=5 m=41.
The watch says h=11 m=2
